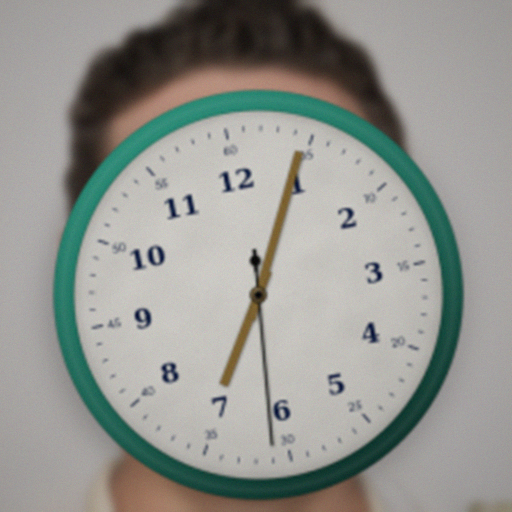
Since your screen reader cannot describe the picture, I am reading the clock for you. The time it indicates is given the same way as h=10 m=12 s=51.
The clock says h=7 m=4 s=31
